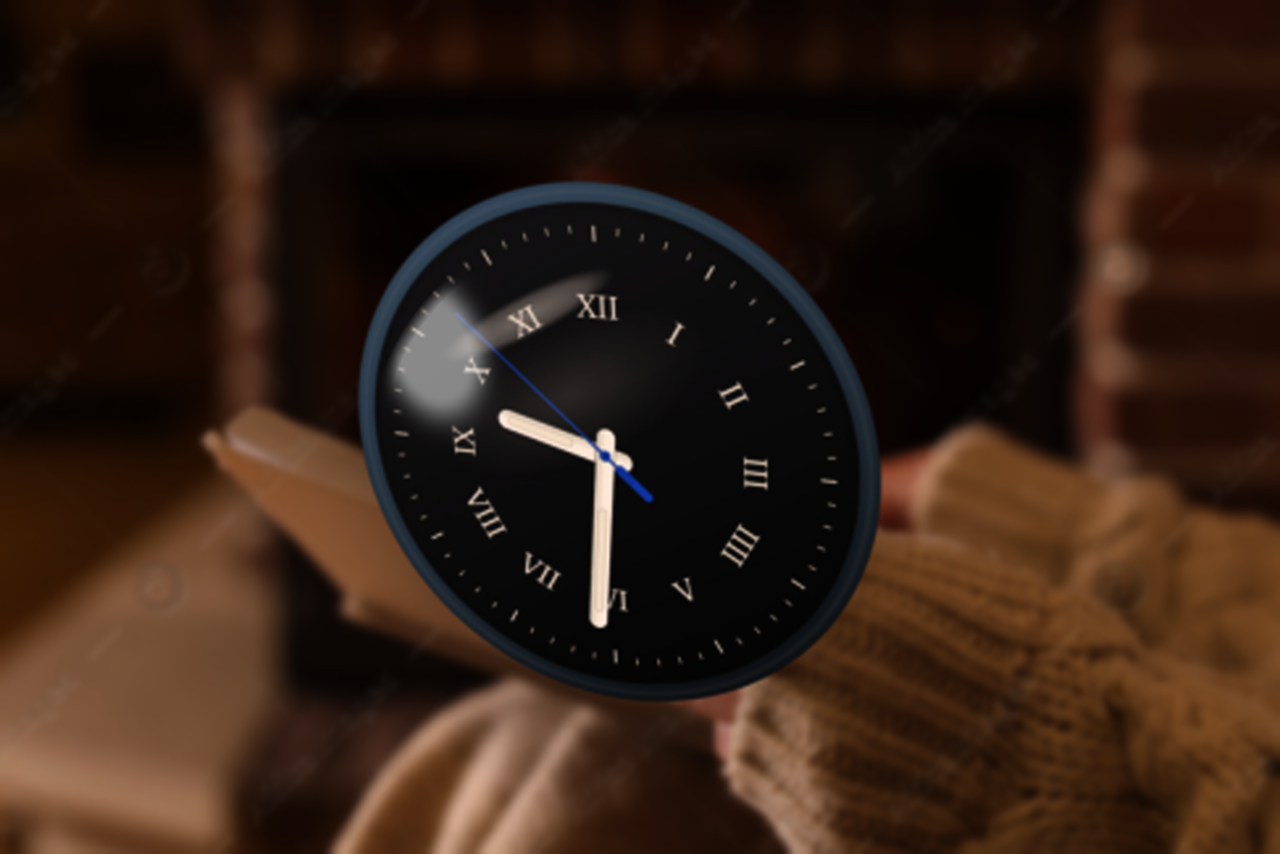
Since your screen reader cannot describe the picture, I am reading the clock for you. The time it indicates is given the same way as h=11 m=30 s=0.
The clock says h=9 m=30 s=52
